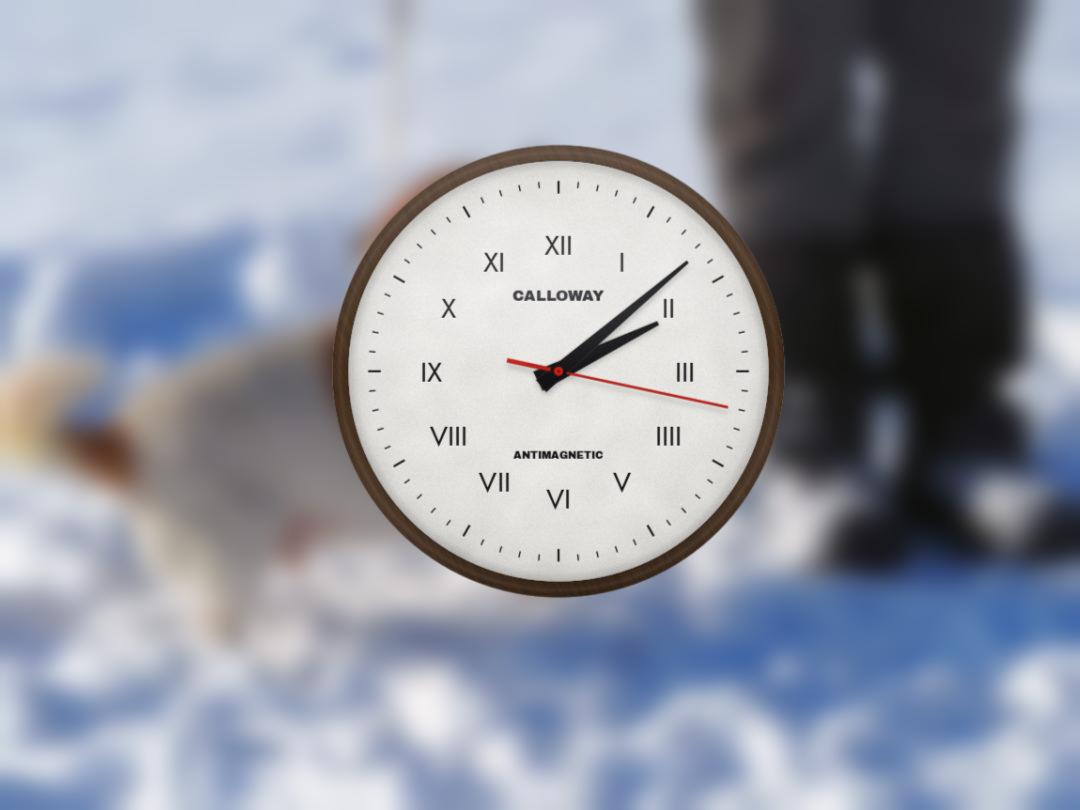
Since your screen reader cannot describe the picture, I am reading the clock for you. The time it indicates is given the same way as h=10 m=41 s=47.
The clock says h=2 m=8 s=17
